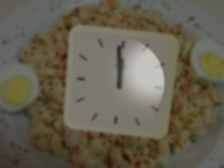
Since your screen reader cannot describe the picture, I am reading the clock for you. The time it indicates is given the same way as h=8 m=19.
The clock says h=11 m=59
